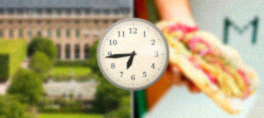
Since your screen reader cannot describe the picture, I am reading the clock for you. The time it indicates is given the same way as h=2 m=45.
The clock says h=6 m=44
